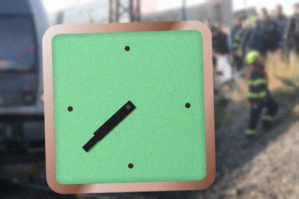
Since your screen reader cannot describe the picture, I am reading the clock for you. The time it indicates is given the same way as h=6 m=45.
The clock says h=7 m=38
